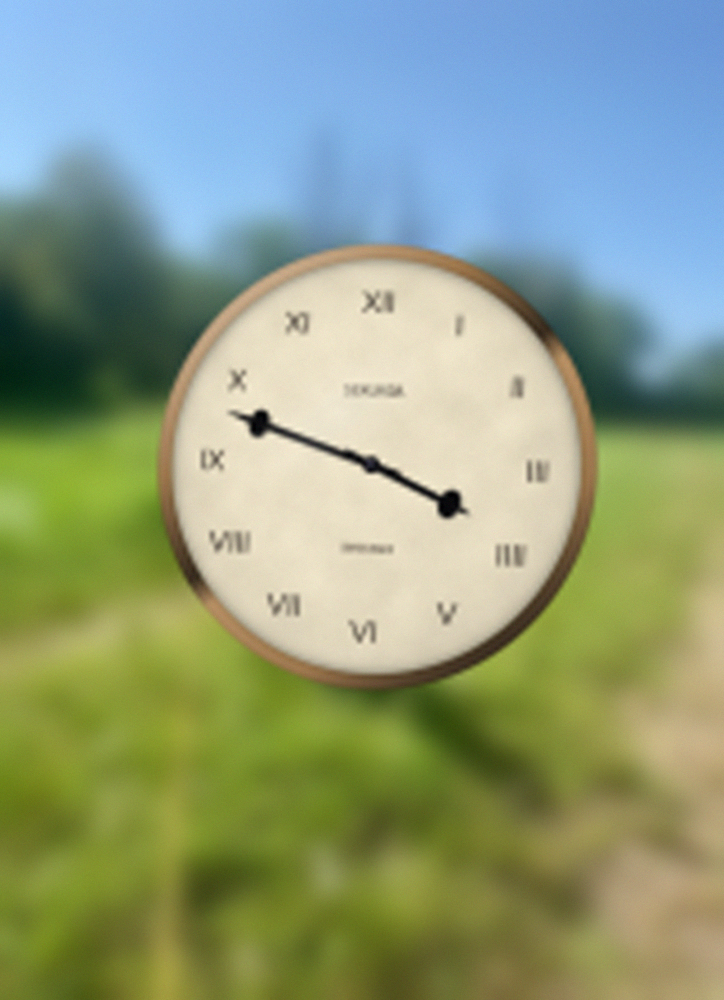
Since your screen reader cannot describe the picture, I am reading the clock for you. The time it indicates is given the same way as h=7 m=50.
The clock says h=3 m=48
